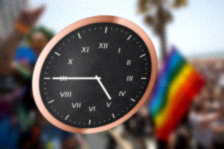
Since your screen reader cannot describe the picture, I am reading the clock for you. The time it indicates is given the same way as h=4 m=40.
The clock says h=4 m=45
